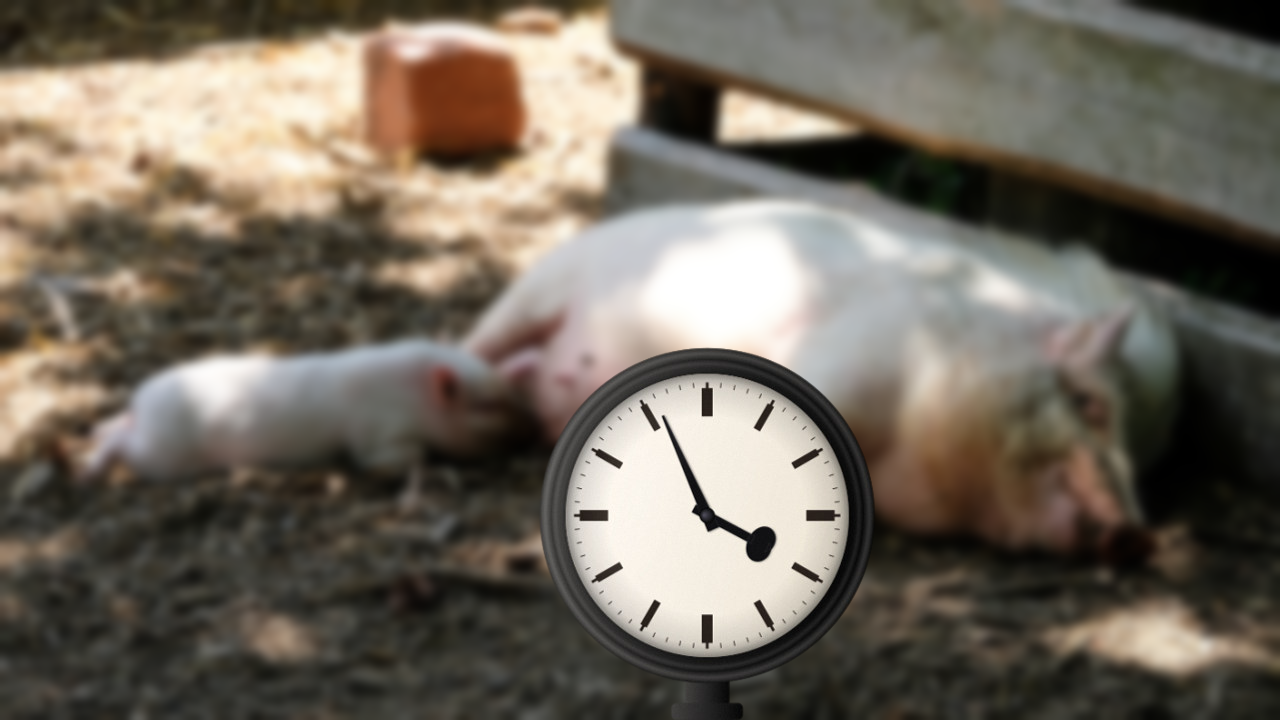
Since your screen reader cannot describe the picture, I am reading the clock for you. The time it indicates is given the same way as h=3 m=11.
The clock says h=3 m=56
